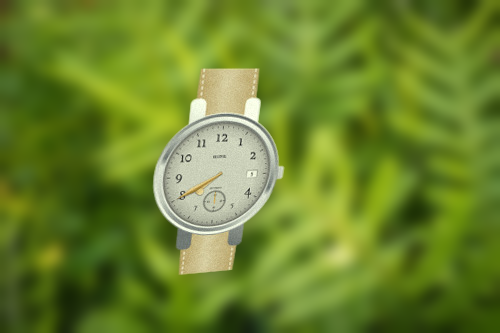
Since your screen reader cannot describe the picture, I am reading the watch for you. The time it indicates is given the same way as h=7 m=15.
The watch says h=7 m=40
